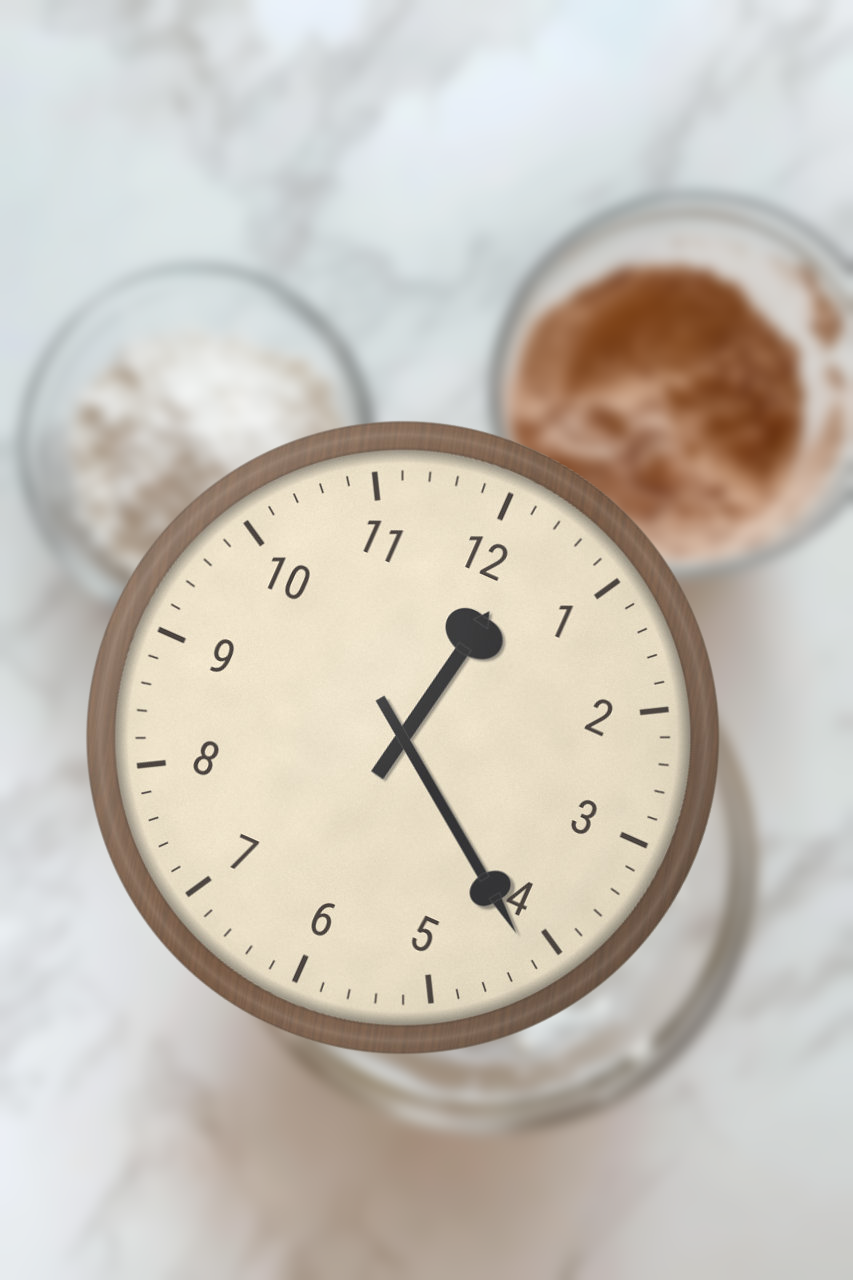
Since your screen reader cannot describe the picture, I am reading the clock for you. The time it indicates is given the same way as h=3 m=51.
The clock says h=12 m=21
